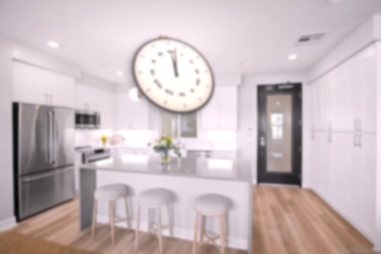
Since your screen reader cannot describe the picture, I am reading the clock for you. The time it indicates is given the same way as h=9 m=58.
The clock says h=12 m=2
